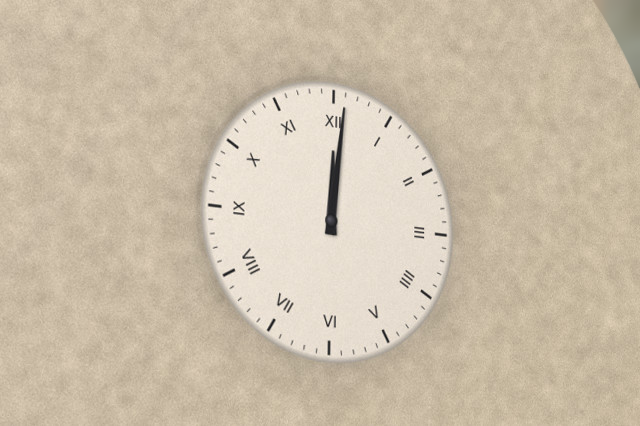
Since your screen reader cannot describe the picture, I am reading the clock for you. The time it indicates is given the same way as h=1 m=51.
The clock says h=12 m=1
